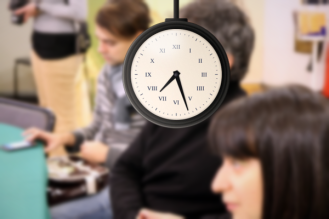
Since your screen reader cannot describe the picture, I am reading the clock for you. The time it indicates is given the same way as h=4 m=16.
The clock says h=7 m=27
